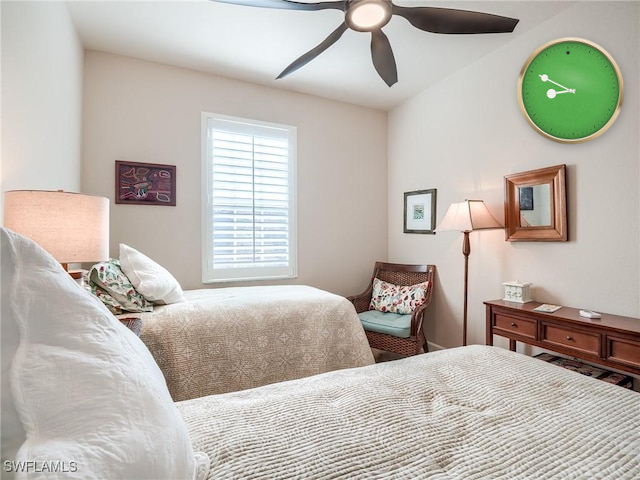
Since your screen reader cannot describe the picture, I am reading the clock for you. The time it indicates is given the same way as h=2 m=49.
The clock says h=8 m=50
